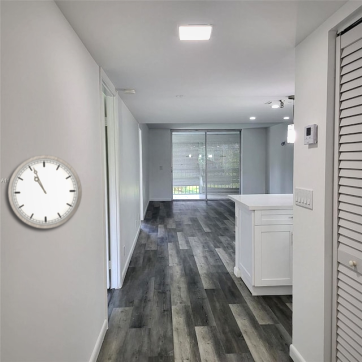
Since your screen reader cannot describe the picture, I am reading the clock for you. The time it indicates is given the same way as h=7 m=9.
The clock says h=10 m=56
